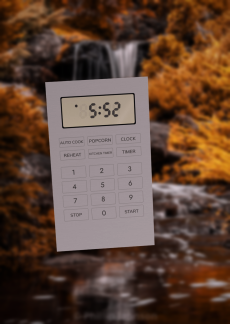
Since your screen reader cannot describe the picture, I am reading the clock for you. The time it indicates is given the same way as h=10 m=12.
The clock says h=5 m=52
